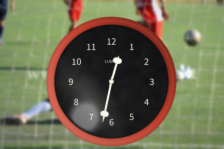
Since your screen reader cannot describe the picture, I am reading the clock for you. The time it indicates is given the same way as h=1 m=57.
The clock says h=12 m=32
